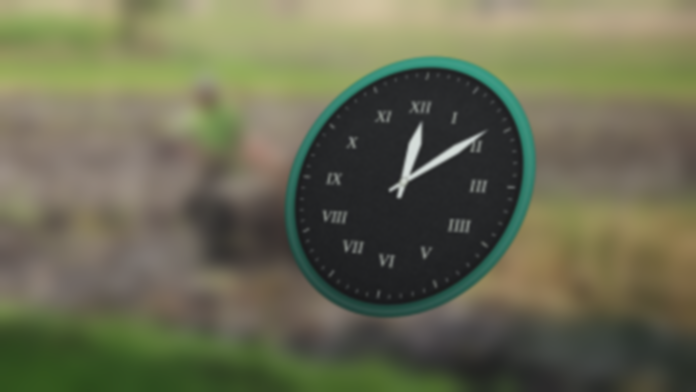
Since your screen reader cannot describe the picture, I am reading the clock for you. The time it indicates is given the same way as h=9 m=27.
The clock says h=12 m=9
